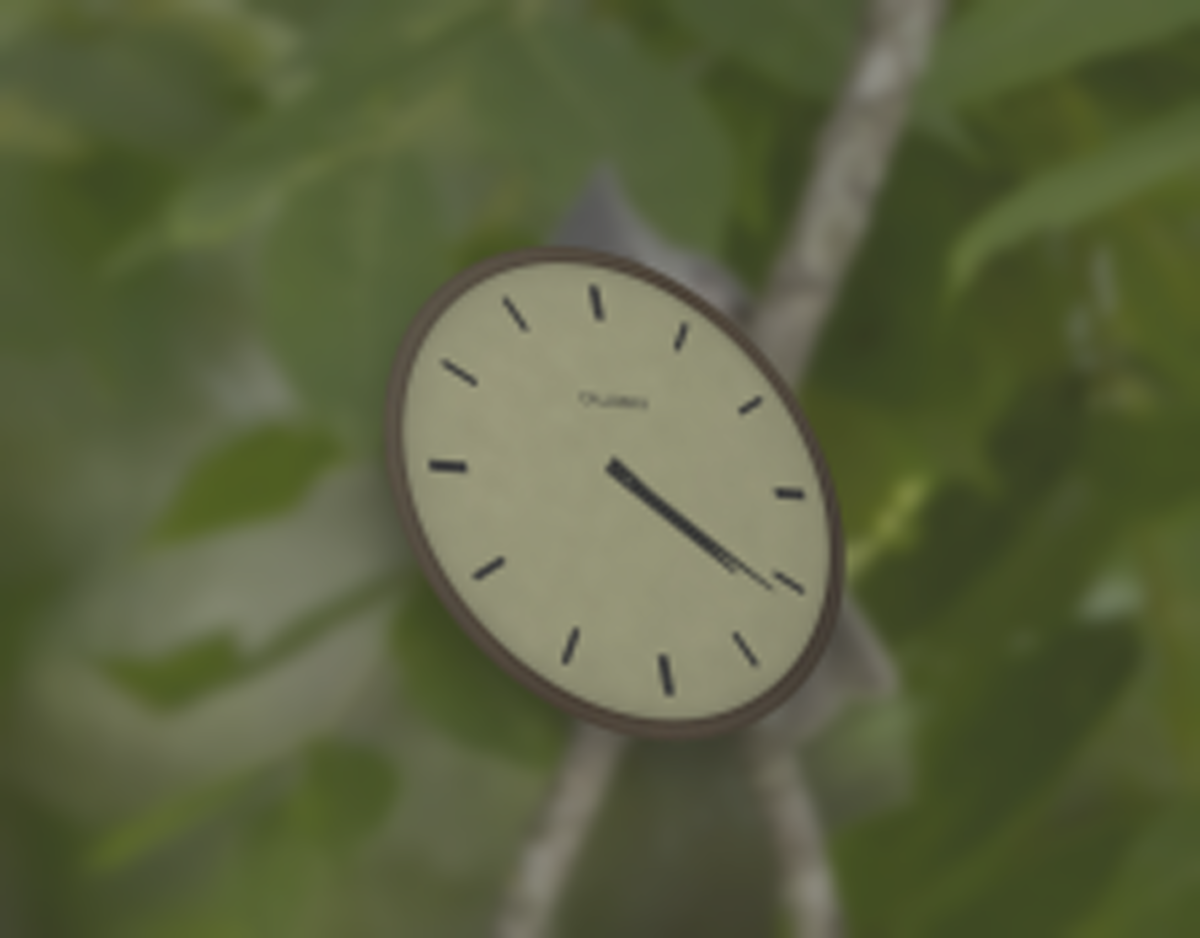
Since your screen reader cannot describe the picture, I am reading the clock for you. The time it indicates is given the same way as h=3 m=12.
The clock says h=4 m=21
